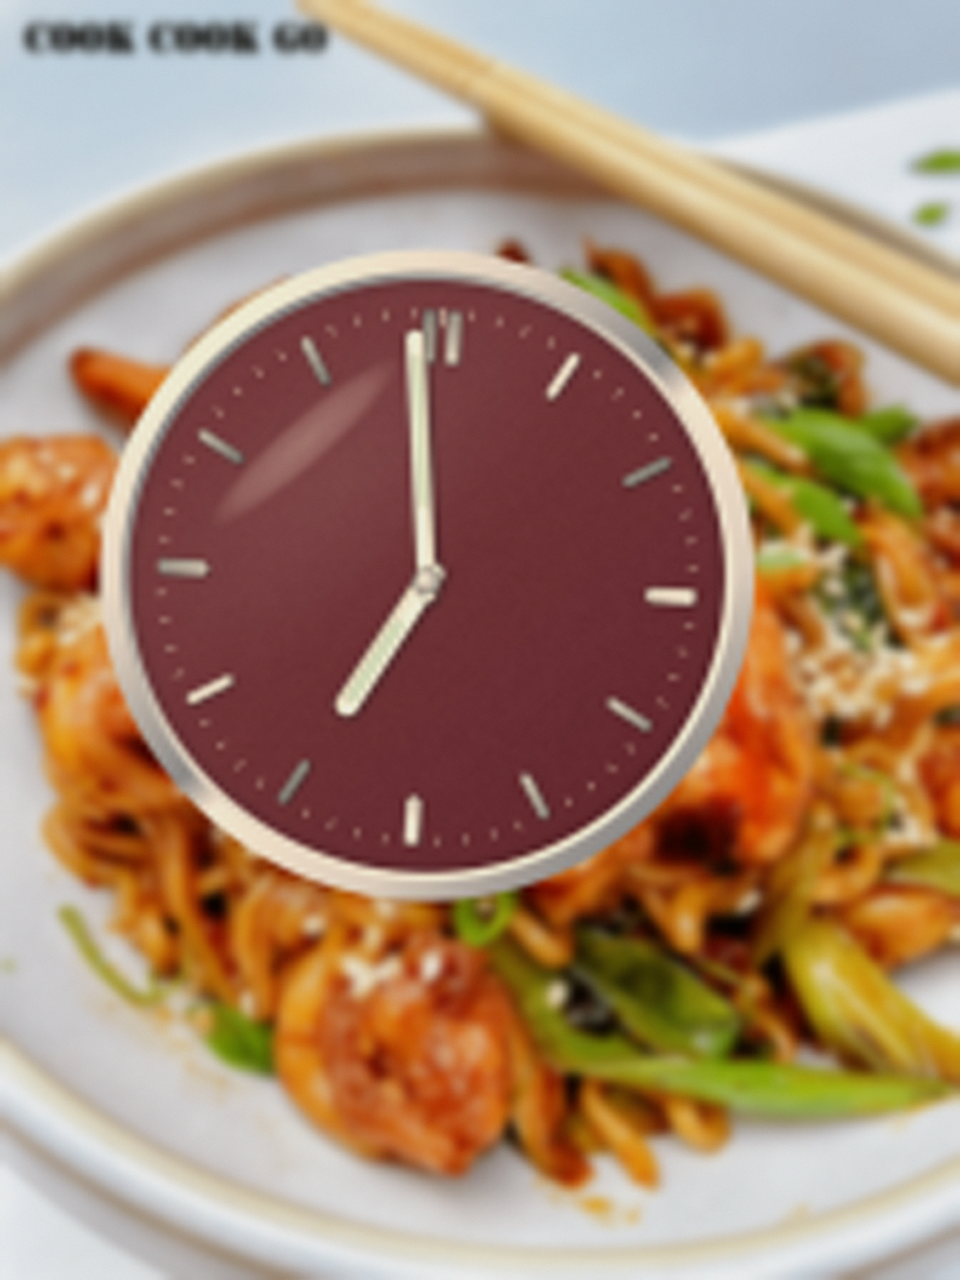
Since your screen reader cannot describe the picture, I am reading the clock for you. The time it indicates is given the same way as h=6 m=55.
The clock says h=6 m=59
